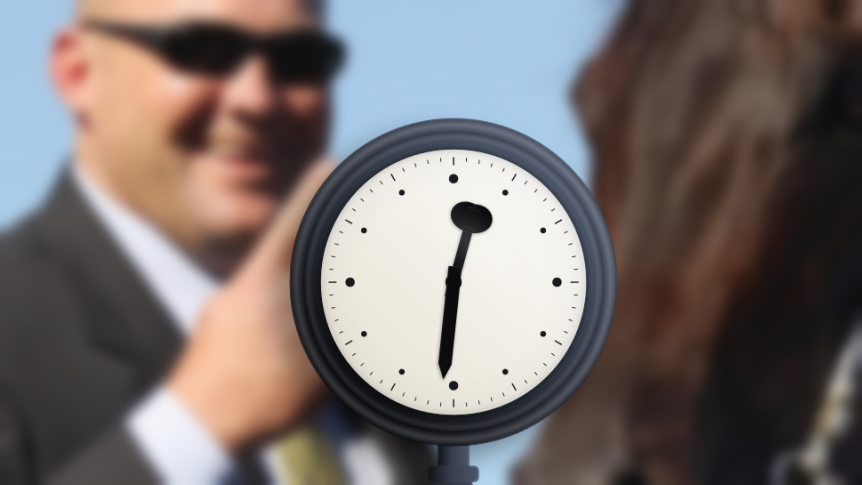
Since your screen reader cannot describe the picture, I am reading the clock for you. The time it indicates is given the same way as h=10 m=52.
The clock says h=12 m=31
